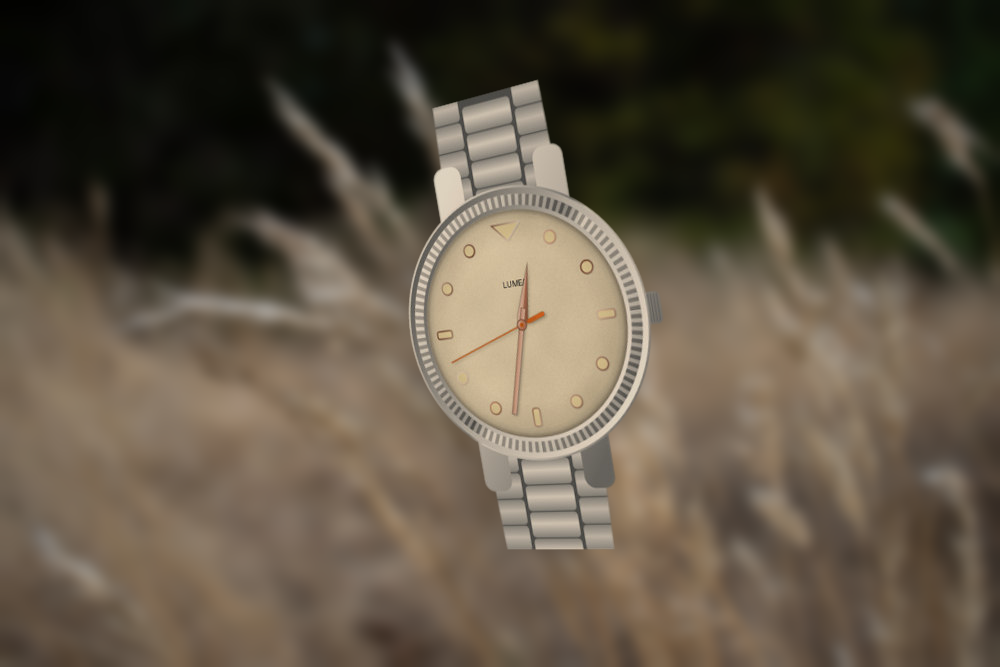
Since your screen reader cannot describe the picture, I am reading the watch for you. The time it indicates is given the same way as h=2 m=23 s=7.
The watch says h=12 m=32 s=42
